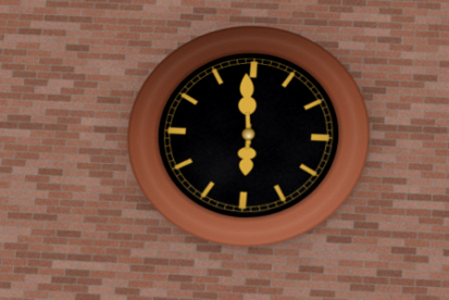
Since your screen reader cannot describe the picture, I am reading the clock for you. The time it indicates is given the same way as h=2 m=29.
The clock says h=5 m=59
